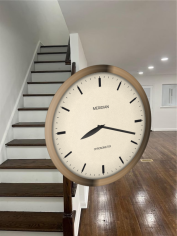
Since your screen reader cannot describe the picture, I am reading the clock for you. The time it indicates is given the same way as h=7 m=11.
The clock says h=8 m=18
